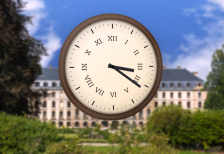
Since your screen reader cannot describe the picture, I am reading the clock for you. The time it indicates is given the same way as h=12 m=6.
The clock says h=3 m=21
